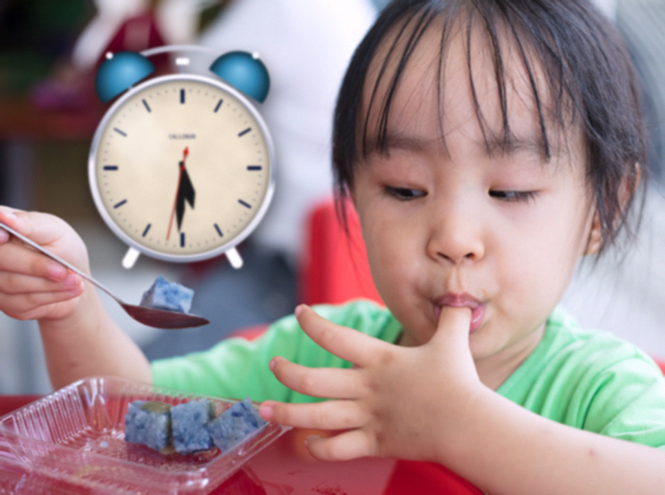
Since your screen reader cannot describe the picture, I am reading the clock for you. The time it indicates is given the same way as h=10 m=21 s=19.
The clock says h=5 m=30 s=32
